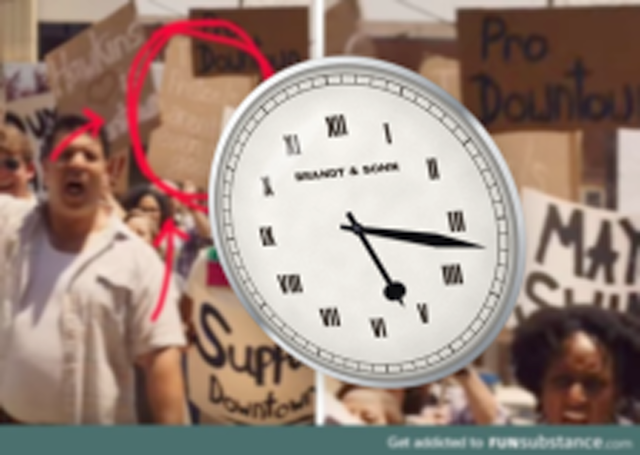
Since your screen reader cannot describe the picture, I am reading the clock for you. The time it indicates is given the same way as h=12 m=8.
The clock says h=5 m=17
